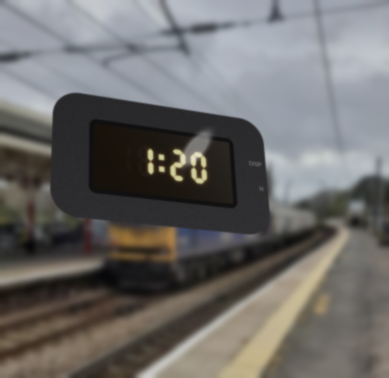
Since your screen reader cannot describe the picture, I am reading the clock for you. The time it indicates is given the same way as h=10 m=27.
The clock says h=1 m=20
